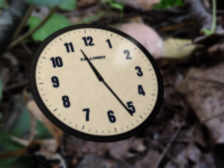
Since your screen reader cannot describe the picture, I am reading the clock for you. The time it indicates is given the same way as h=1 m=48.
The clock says h=11 m=26
